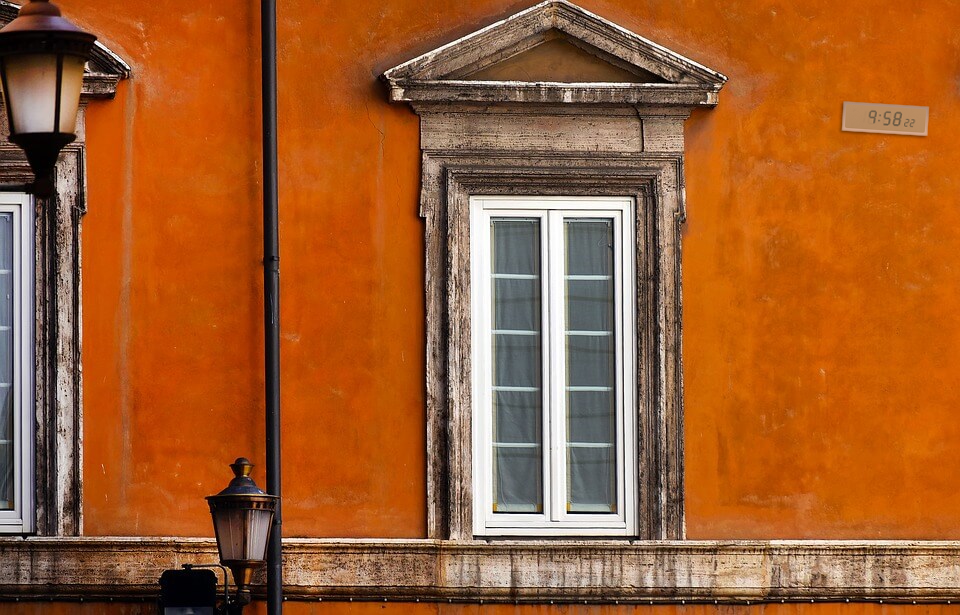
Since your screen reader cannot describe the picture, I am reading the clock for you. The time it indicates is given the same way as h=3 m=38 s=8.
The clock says h=9 m=58 s=22
